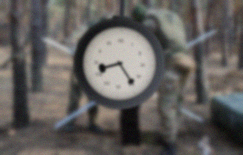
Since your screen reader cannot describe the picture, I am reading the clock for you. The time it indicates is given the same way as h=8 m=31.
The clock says h=8 m=24
